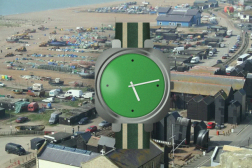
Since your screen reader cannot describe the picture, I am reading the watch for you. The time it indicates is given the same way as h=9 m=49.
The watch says h=5 m=13
